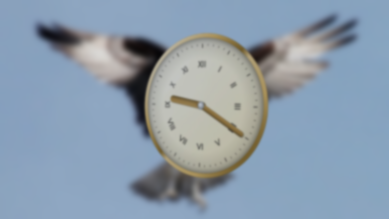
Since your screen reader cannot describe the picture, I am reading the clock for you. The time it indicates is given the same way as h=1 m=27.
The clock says h=9 m=20
